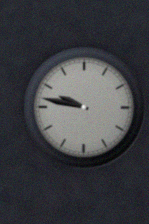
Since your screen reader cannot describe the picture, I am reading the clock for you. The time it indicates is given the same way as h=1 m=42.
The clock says h=9 m=47
